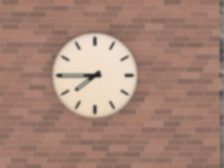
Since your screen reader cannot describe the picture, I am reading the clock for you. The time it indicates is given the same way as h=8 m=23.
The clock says h=7 m=45
